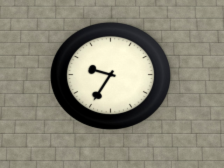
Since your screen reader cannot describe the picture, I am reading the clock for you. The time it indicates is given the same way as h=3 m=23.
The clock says h=9 m=35
